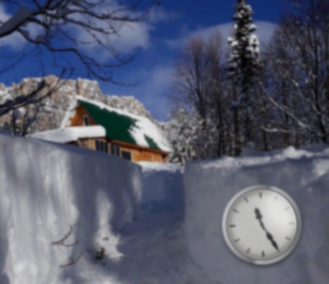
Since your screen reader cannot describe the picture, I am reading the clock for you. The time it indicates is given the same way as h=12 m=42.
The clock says h=11 m=25
